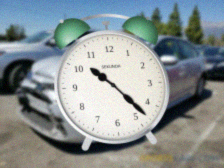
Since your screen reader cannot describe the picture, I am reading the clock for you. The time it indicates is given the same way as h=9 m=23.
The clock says h=10 m=23
